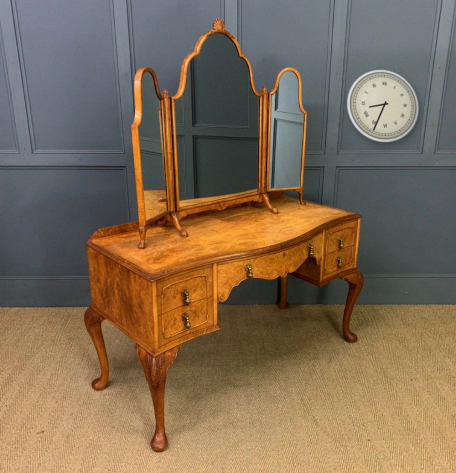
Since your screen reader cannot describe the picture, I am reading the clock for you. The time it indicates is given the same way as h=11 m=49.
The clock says h=8 m=34
